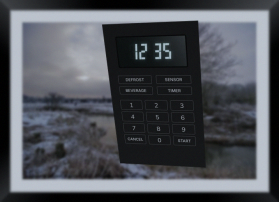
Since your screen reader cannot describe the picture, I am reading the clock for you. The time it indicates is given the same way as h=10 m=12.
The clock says h=12 m=35
